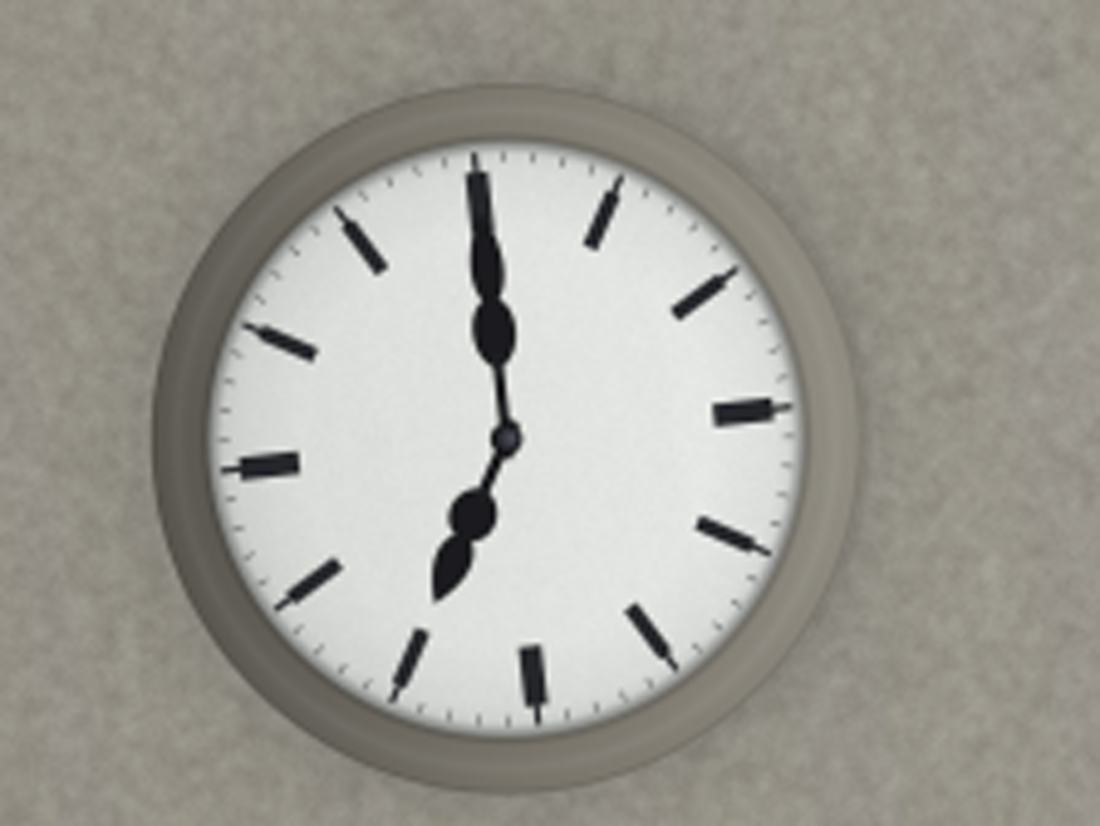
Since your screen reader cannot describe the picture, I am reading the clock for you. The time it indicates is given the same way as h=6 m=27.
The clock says h=7 m=0
